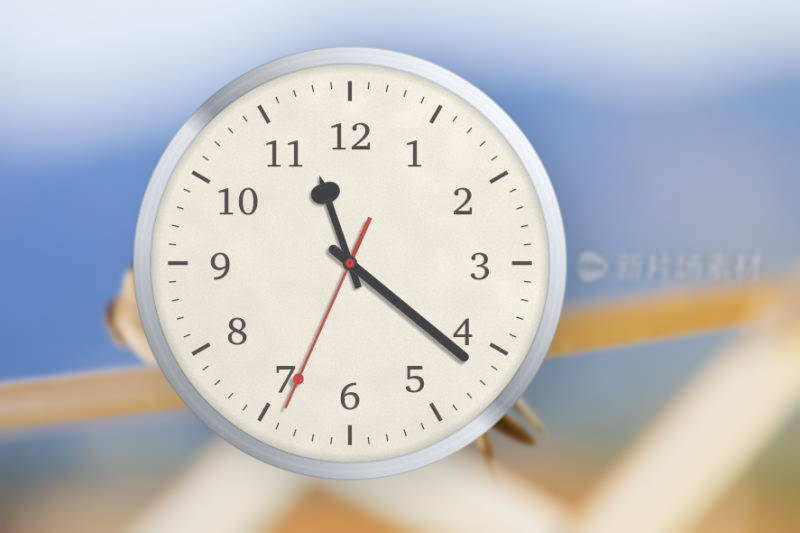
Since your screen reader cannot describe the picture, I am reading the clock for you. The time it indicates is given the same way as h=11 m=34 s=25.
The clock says h=11 m=21 s=34
